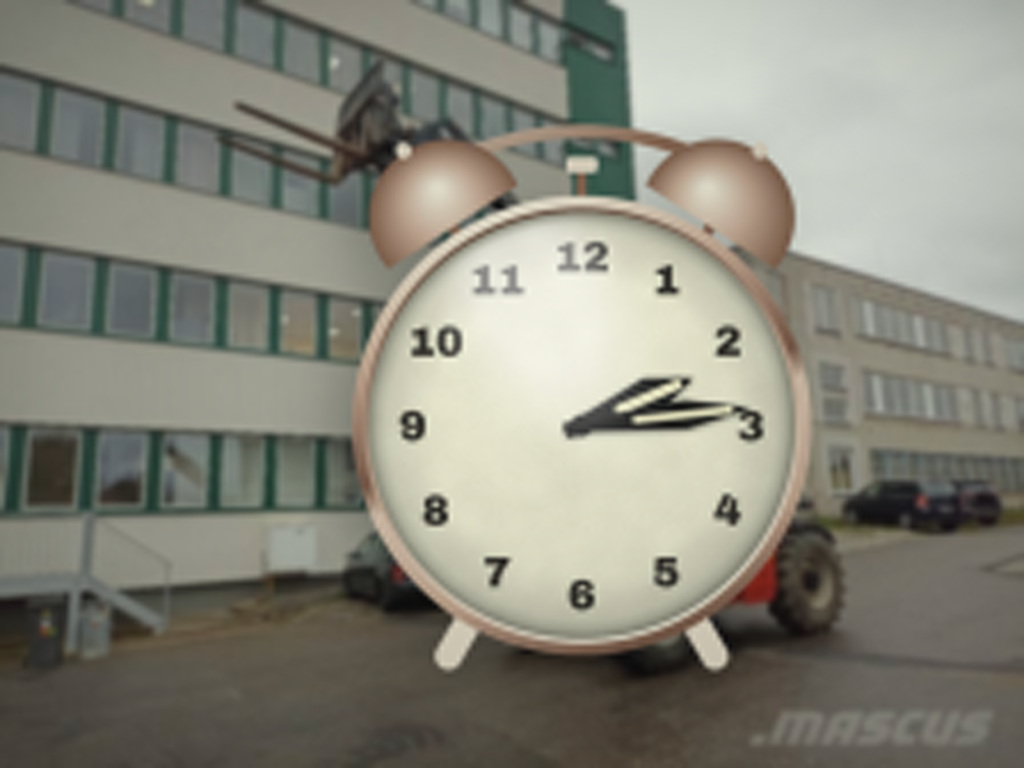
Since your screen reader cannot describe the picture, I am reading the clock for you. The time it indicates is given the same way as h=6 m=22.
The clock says h=2 m=14
